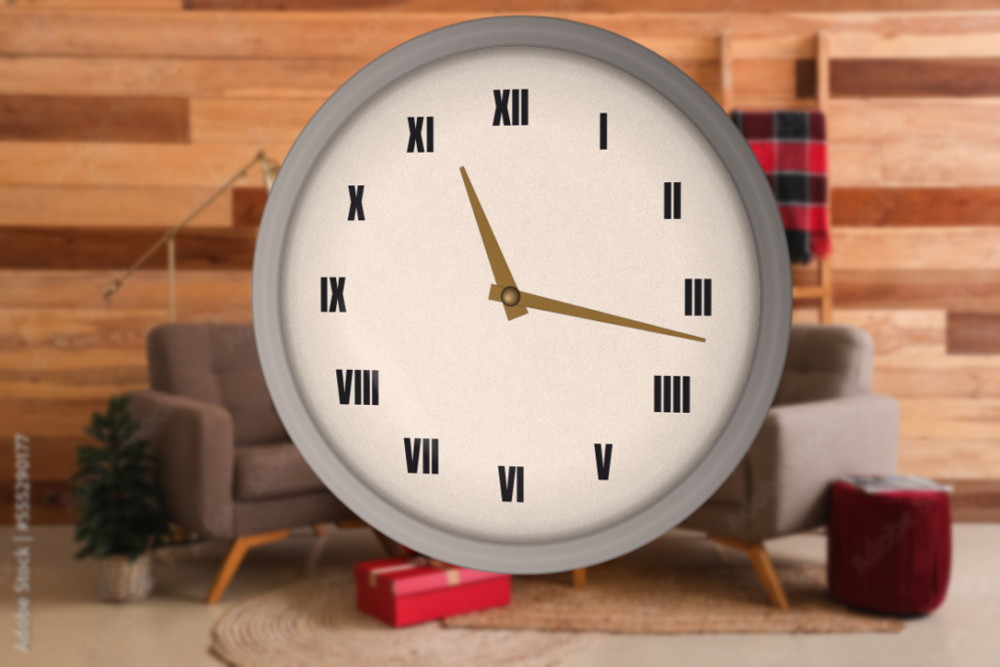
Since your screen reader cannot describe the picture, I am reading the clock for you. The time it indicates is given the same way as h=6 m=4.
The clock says h=11 m=17
